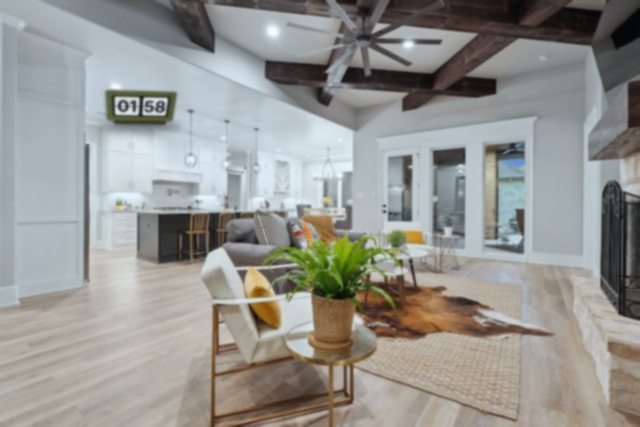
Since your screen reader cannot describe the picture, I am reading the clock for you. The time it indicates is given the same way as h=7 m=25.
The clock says h=1 m=58
